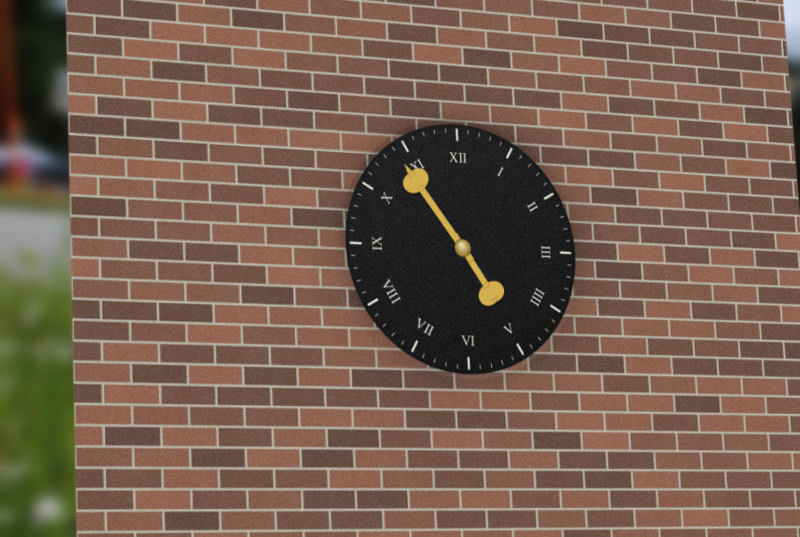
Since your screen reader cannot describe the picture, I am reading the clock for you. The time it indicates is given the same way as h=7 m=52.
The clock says h=4 m=54
